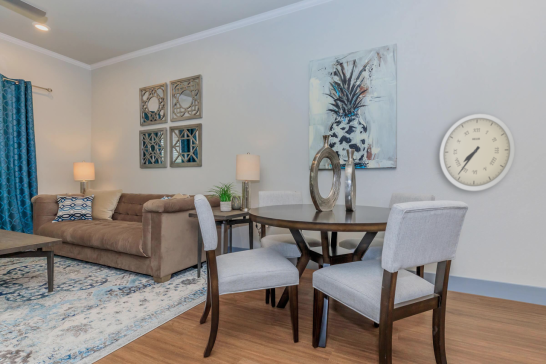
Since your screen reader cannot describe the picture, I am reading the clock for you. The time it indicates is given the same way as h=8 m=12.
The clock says h=7 m=36
